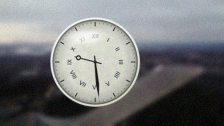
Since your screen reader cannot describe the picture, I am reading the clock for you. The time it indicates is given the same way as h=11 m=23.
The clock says h=9 m=29
